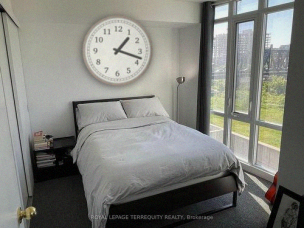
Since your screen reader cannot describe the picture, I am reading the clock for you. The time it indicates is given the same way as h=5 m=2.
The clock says h=1 m=18
